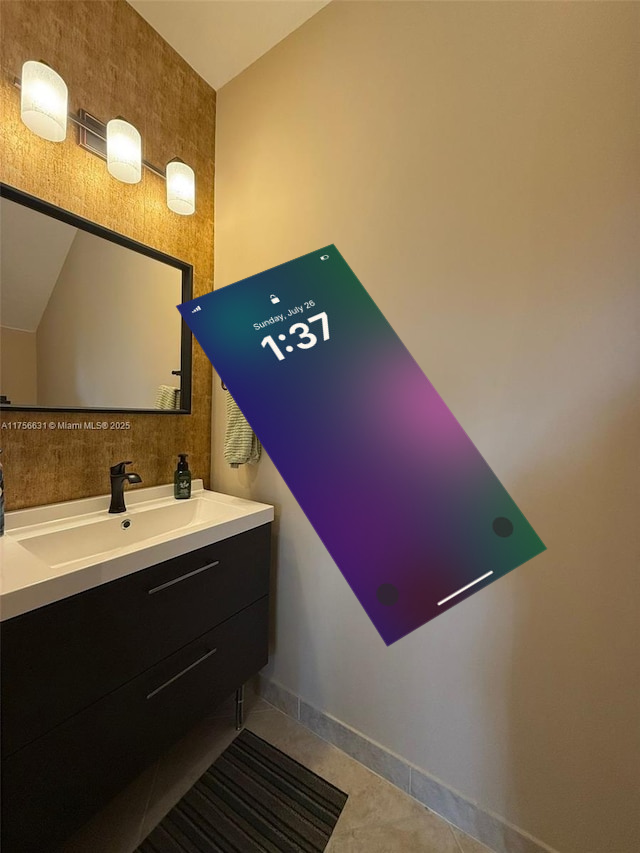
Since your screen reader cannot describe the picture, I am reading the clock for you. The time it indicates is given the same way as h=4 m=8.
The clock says h=1 m=37
